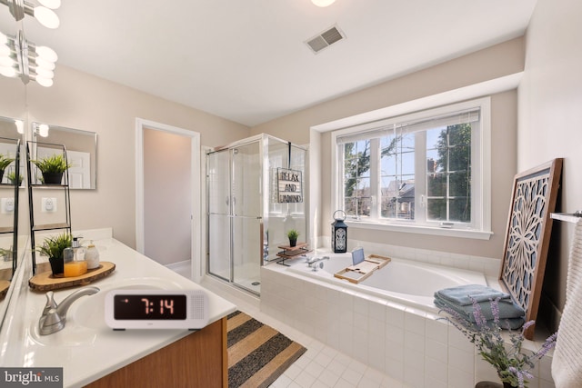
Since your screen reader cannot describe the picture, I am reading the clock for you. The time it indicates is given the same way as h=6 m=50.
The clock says h=7 m=14
